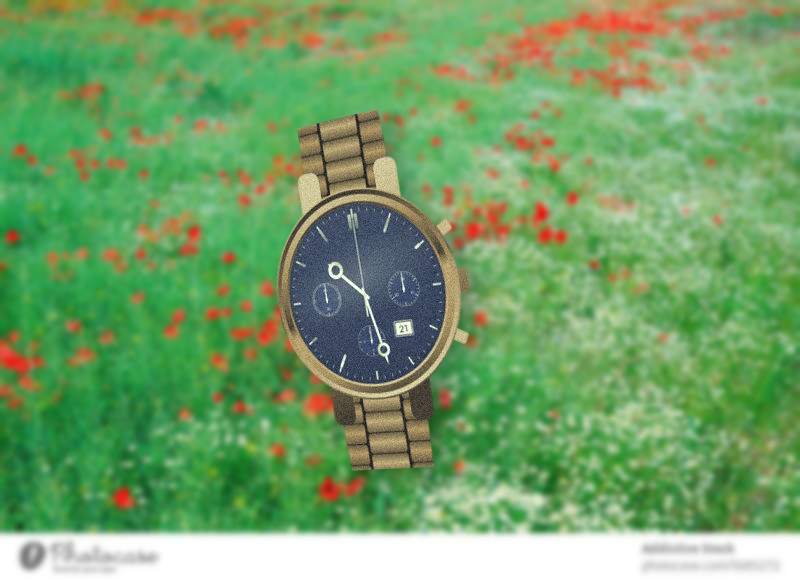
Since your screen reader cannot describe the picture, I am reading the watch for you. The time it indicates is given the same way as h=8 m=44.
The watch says h=10 m=28
